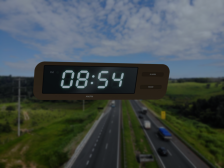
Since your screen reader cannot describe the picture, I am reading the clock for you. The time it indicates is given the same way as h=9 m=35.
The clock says h=8 m=54
